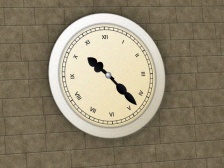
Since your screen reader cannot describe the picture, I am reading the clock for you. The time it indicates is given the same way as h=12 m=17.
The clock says h=10 m=23
